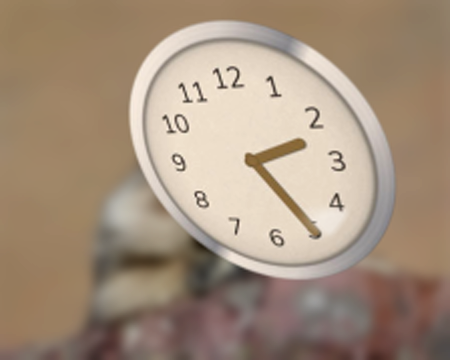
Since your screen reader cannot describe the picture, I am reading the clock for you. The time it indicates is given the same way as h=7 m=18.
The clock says h=2 m=25
